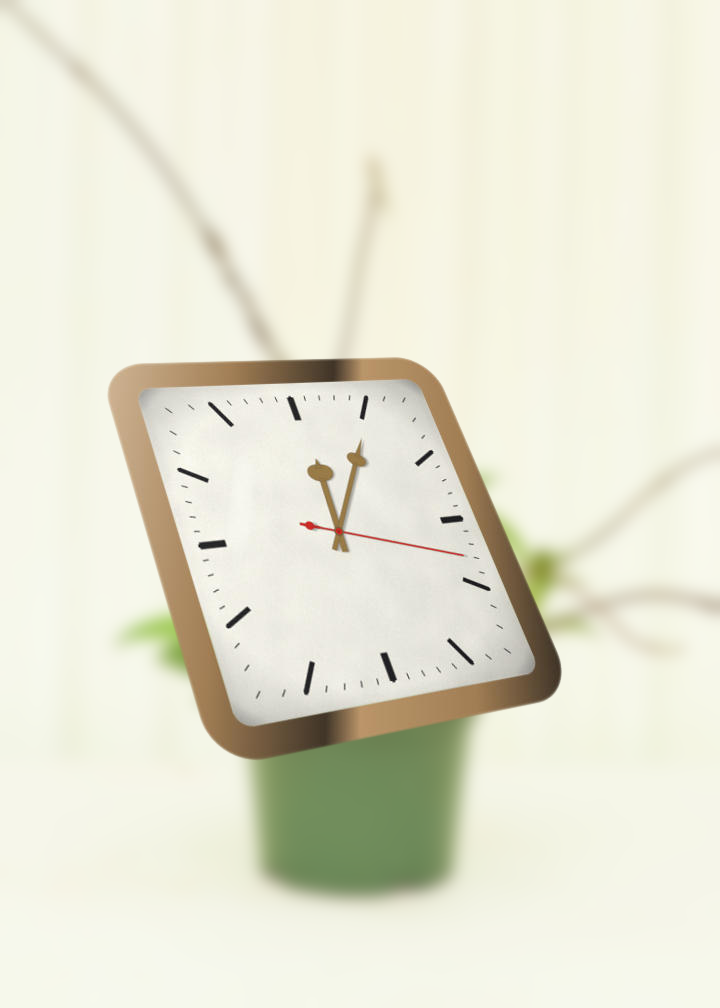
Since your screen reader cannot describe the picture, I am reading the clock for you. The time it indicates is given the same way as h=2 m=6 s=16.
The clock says h=12 m=5 s=18
